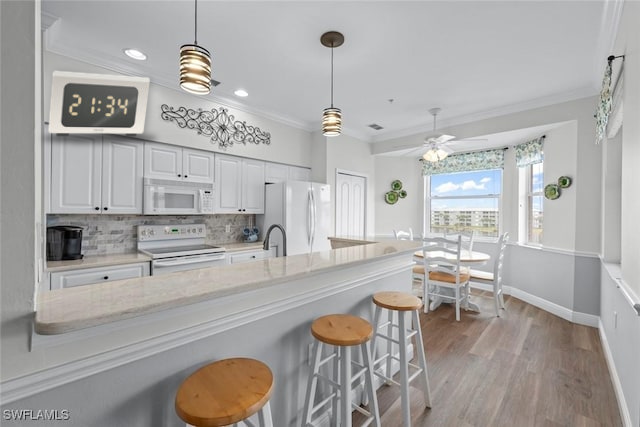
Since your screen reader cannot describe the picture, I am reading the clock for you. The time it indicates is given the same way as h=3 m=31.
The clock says h=21 m=34
